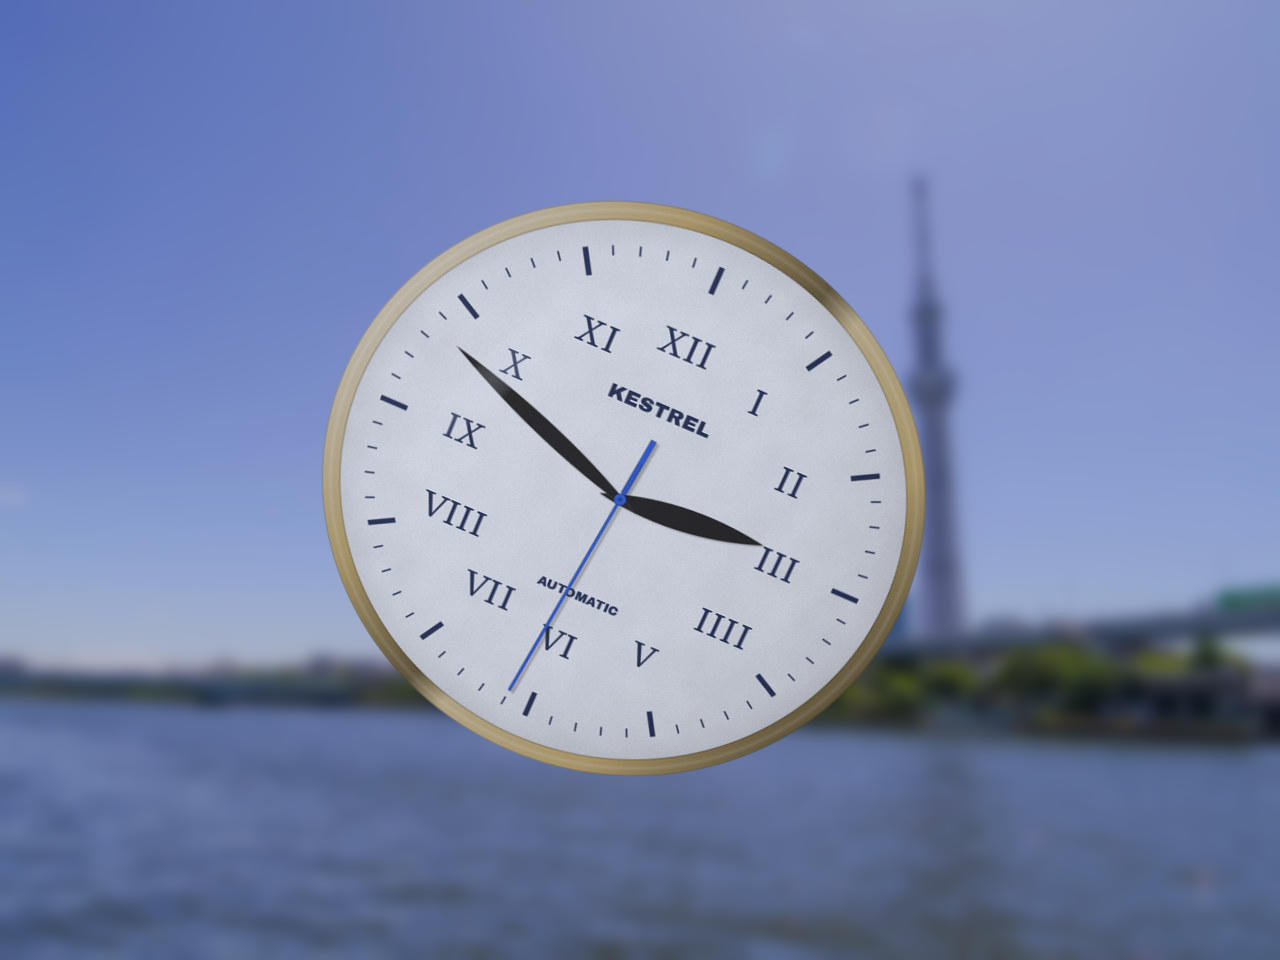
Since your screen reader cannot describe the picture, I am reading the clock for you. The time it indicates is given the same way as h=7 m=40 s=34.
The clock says h=2 m=48 s=31
